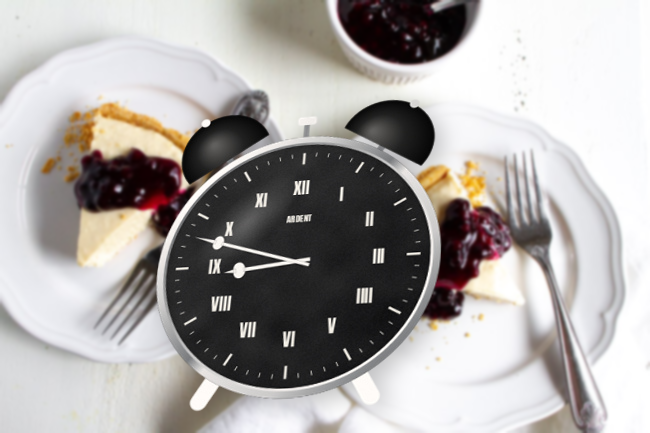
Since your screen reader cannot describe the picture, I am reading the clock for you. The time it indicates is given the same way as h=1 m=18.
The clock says h=8 m=48
